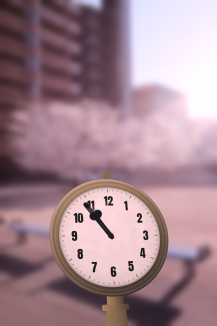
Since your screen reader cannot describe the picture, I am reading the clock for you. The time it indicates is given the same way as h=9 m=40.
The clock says h=10 m=54
